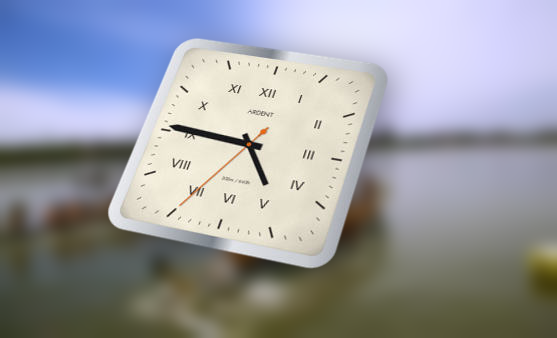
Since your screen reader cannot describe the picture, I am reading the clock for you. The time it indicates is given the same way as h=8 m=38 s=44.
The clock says h=4 m=45 s=35
